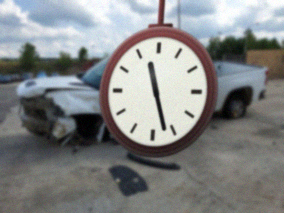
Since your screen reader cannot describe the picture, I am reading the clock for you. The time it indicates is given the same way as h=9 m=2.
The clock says h=11 m=27
